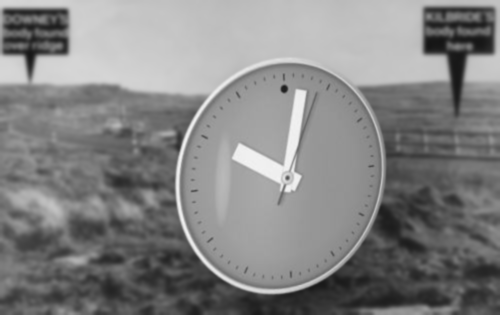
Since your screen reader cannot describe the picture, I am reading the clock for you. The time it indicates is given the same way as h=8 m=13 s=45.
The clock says h=10 m=2 s=4
